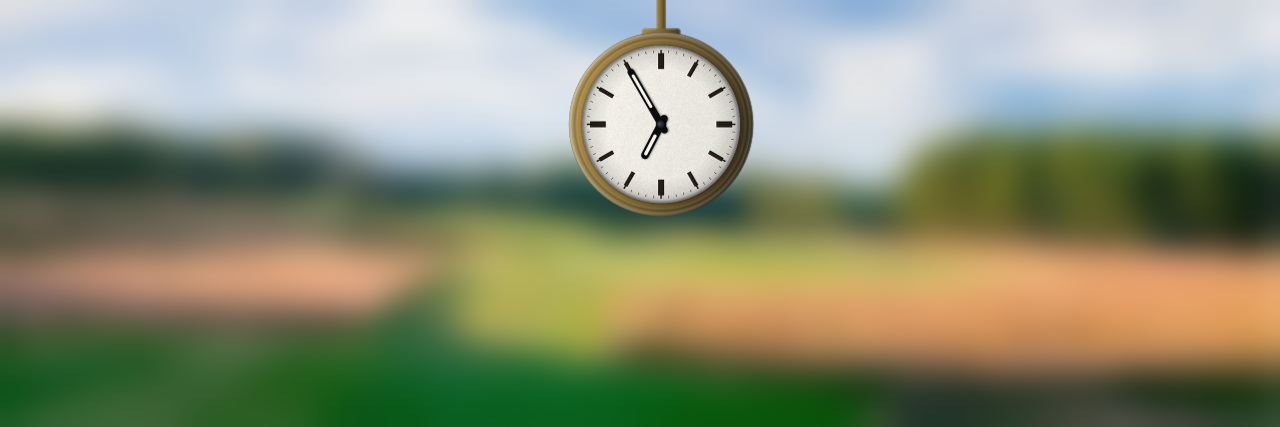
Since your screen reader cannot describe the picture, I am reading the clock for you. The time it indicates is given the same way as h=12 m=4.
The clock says h=6 m=55
